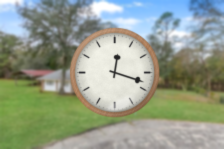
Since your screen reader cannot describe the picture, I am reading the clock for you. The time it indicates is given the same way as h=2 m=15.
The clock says h=12 m=18
